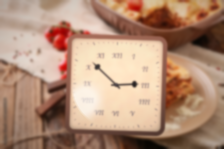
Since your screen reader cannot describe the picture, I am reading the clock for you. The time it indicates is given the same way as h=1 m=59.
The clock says h=2 m=52
